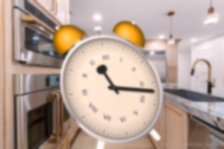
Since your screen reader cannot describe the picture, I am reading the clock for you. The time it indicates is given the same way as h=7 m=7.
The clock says h=11 m=17
